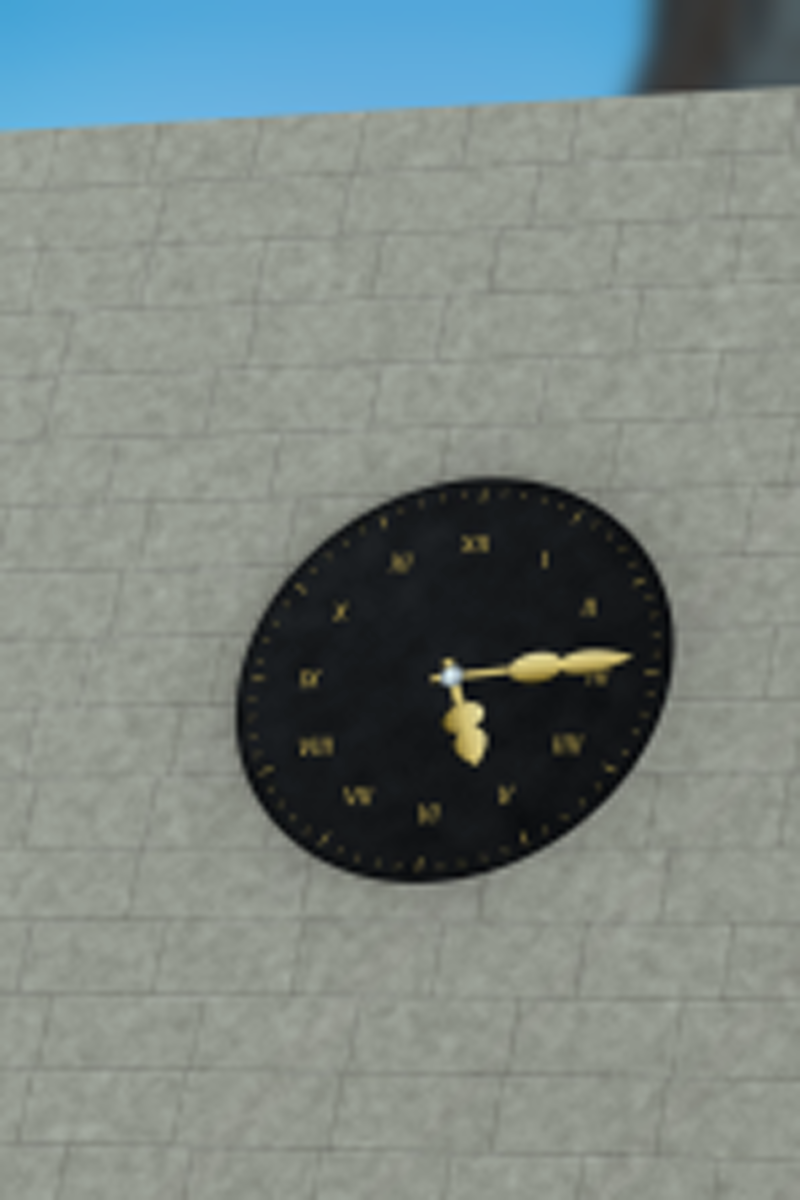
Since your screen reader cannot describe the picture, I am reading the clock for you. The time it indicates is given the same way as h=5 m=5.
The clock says h=5 m=14
